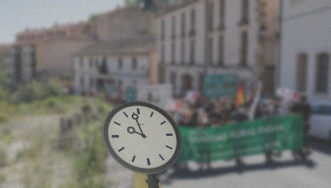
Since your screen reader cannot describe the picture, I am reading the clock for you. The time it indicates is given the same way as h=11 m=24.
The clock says h=9 m=58
